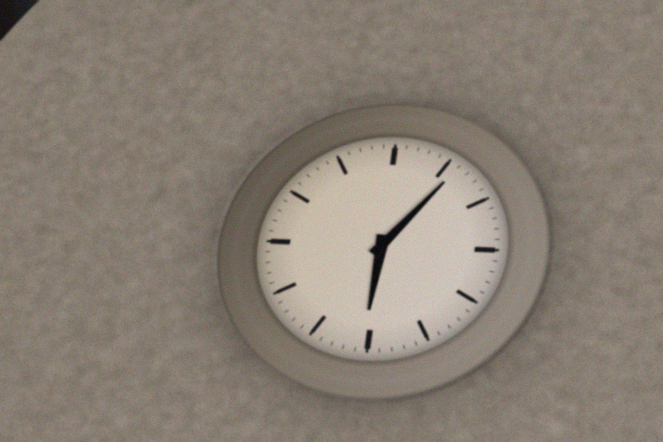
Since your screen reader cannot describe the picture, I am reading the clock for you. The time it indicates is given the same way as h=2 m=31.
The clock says h=6 m=6
